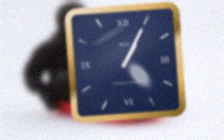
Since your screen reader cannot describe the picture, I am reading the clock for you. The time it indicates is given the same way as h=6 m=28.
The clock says h=1 m=5
